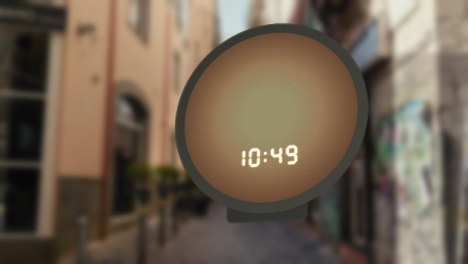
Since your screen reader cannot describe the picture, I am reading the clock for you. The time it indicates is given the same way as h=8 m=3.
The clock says h=10 m=49
